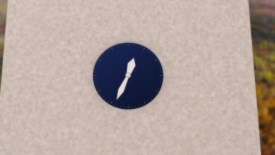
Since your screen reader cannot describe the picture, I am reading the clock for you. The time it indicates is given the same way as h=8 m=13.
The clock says h=12 m=34
